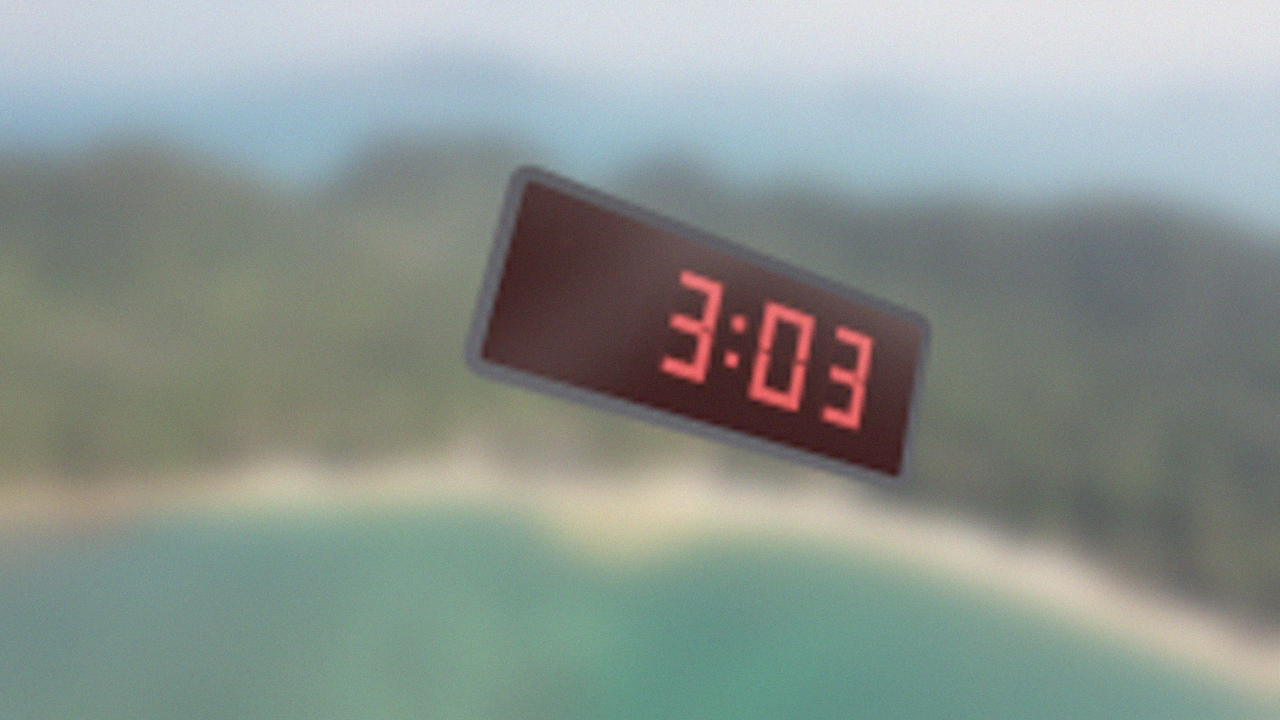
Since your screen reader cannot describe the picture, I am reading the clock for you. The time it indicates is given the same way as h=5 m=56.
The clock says h=3 m=3
